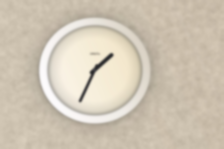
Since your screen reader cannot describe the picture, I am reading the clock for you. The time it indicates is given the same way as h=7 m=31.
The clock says h=1 m=34
